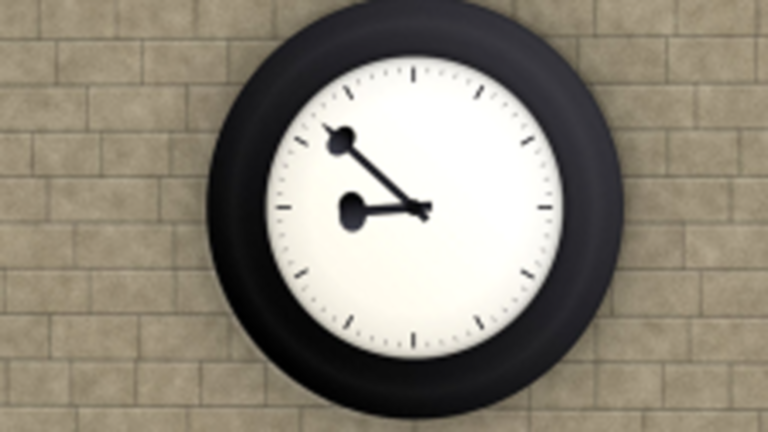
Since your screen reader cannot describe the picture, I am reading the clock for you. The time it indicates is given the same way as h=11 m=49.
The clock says h=8 m=52
